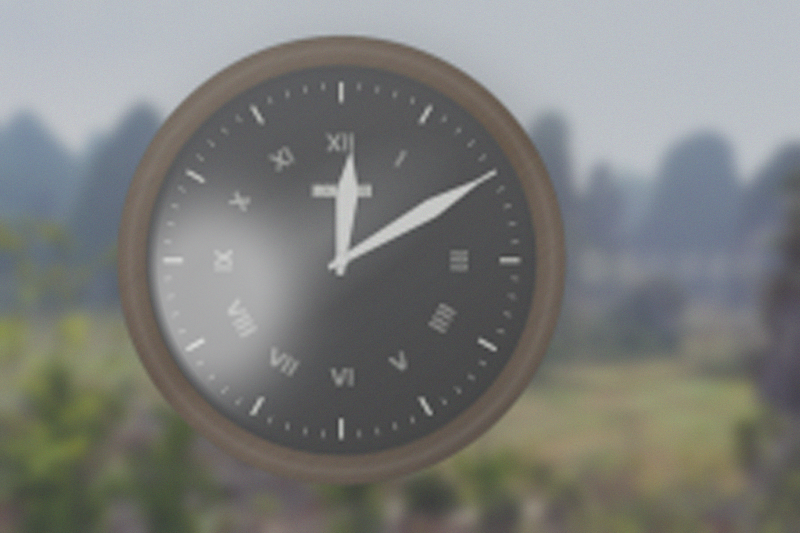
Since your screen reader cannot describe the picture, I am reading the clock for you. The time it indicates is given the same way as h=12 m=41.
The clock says h=12 m=10
